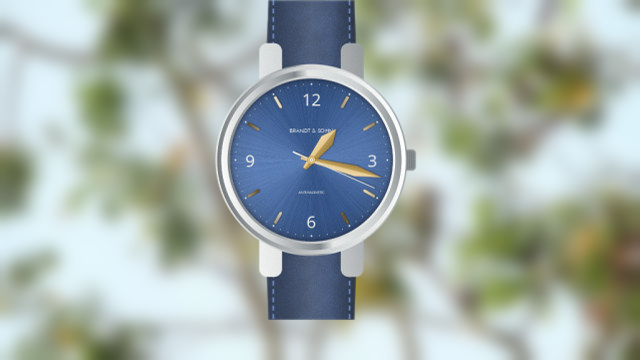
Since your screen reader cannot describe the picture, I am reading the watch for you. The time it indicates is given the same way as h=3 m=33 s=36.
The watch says h=1 m=17 s=19
